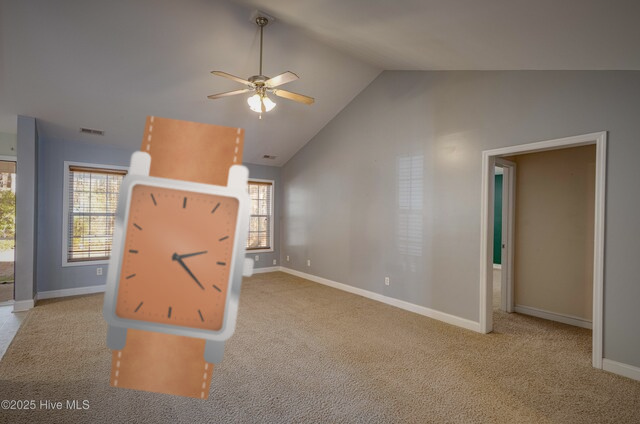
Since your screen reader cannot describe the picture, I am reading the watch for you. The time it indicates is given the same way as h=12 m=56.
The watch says h=2 m=22
